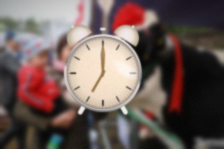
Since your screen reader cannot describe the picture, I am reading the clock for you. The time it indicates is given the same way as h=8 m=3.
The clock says h=7 m=0
